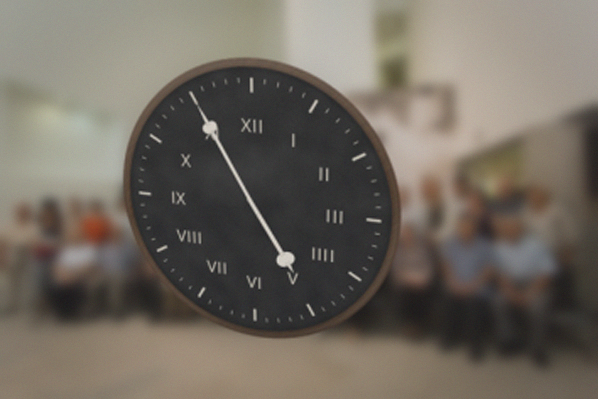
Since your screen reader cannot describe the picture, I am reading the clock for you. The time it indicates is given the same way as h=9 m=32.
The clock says h=4 m=55
